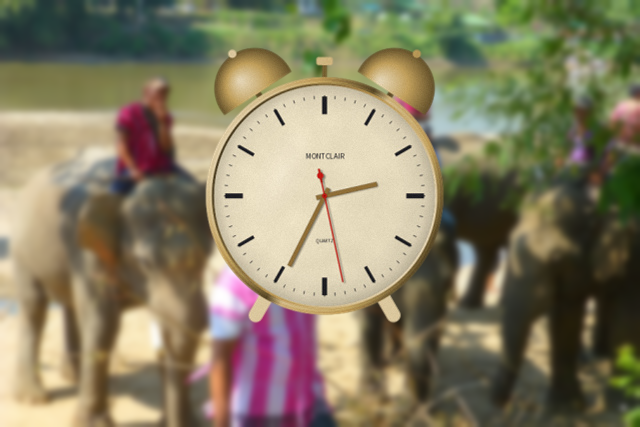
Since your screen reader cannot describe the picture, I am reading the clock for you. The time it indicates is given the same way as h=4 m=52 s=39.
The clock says h=2 m=34 s=28
